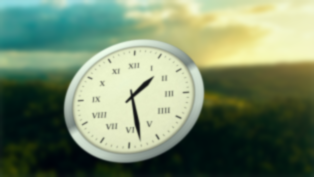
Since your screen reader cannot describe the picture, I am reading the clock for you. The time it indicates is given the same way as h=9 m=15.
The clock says h=1 m=28
